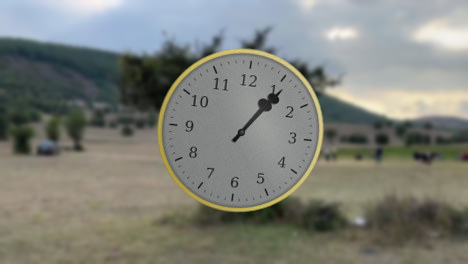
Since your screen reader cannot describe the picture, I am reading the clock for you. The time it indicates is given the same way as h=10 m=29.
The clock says h=1 m=6
